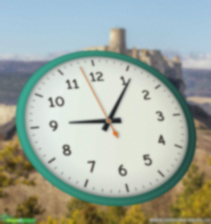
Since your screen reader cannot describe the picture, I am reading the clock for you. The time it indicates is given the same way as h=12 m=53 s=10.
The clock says h=9 m=5 s=58
